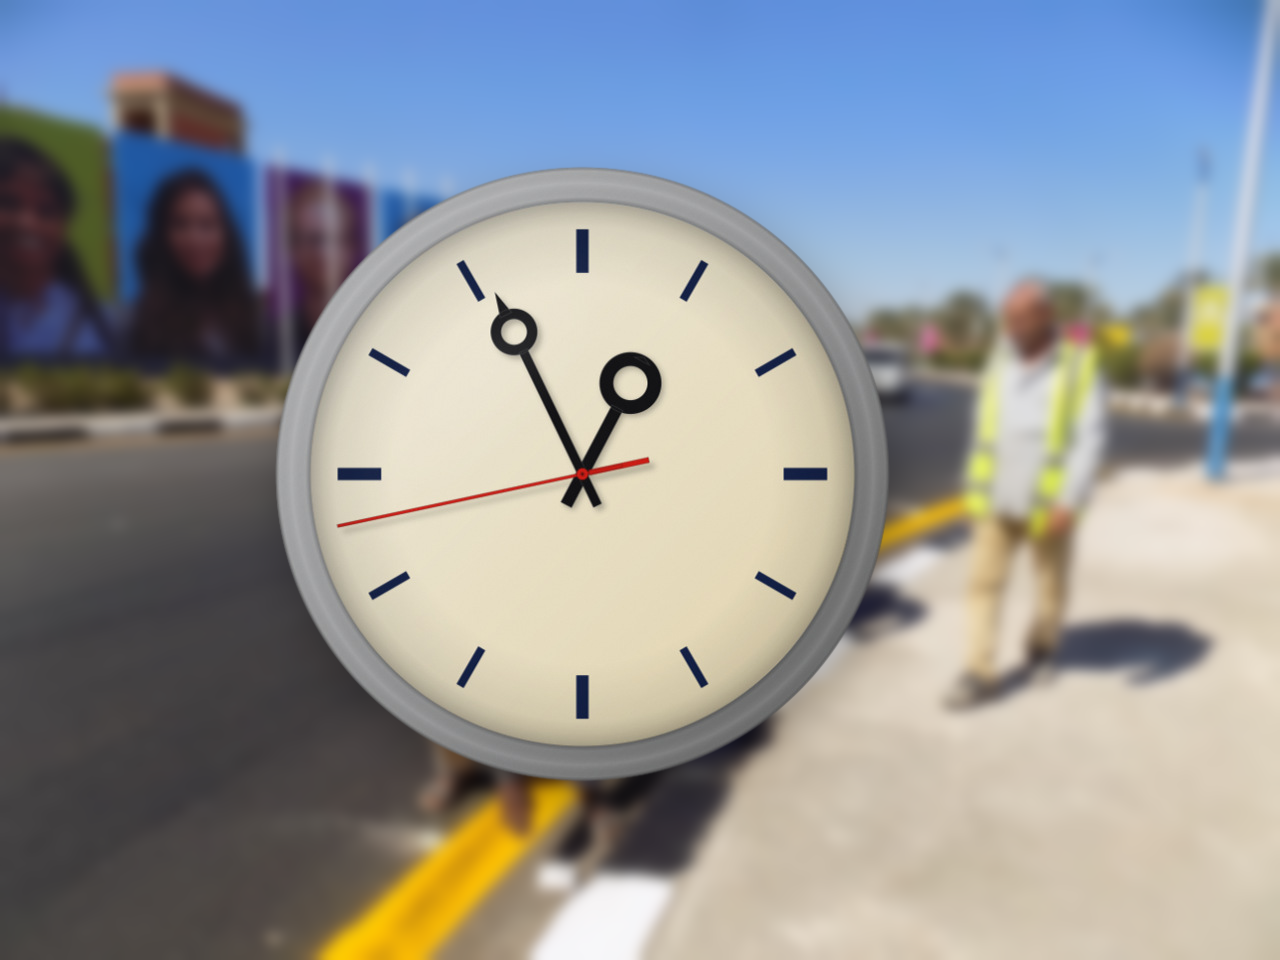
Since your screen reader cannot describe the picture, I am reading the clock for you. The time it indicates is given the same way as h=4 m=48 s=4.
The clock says h=12 m=55 s=43
